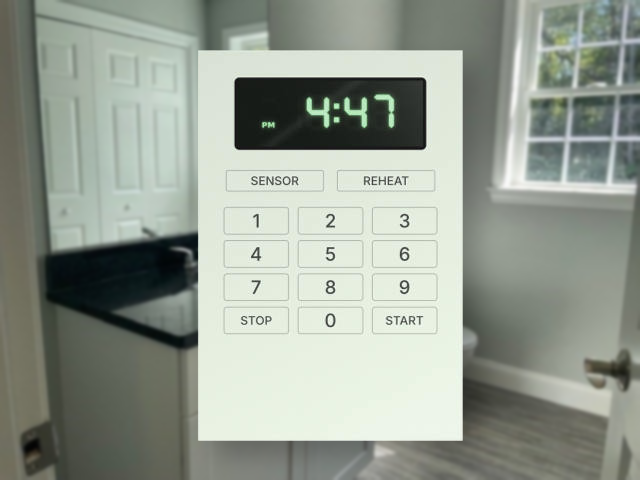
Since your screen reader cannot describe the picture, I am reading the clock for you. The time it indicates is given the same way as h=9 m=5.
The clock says h=4 m=47
